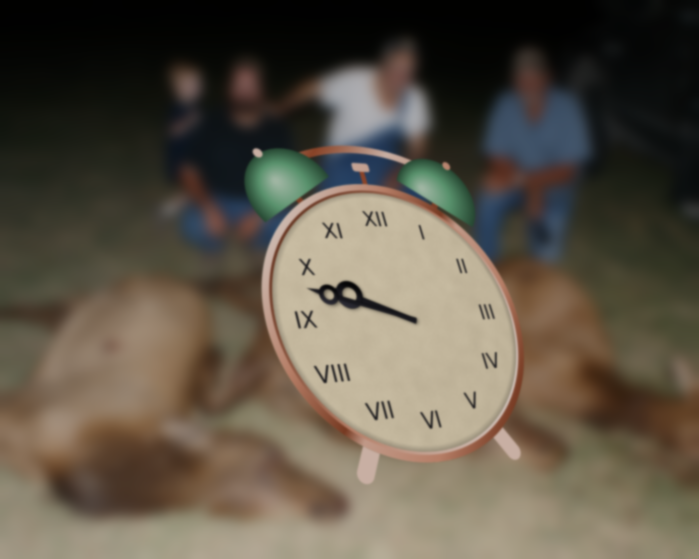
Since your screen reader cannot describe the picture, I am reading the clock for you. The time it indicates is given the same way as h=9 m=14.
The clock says h=9 m=48
